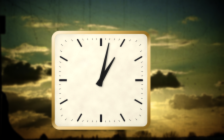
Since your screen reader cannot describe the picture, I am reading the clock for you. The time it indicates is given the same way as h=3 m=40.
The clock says h=1 m=2
